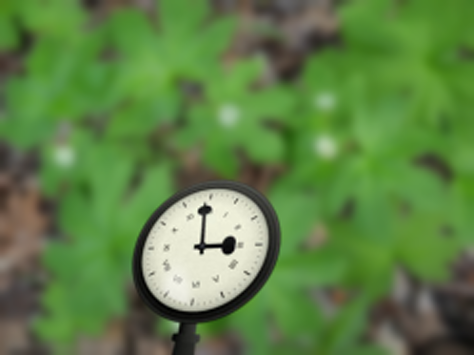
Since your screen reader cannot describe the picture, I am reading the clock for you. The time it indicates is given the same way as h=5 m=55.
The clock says h=2 m=59
